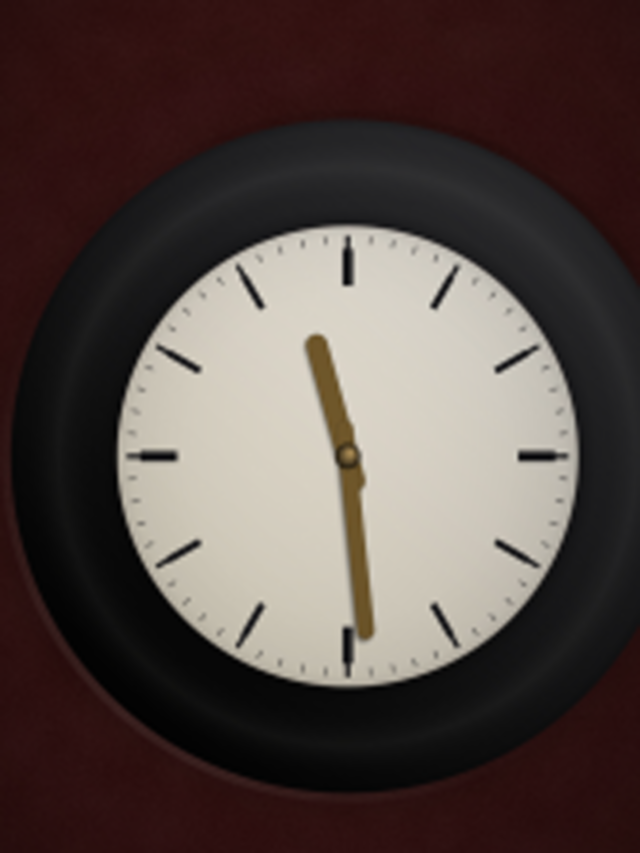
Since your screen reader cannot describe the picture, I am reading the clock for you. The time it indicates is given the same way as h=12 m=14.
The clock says h=11 m=29
